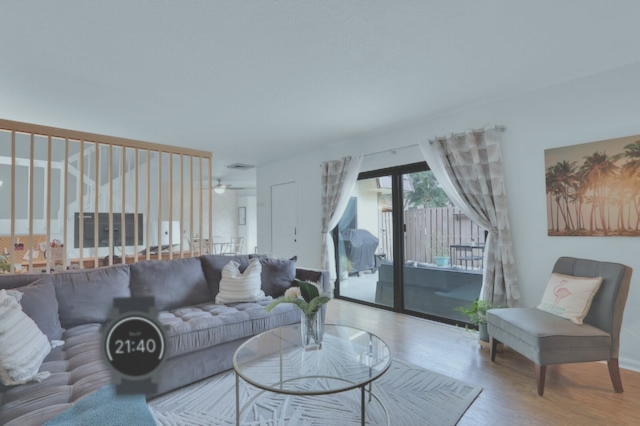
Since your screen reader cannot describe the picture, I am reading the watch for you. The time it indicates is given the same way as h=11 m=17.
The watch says h=21 m=40
